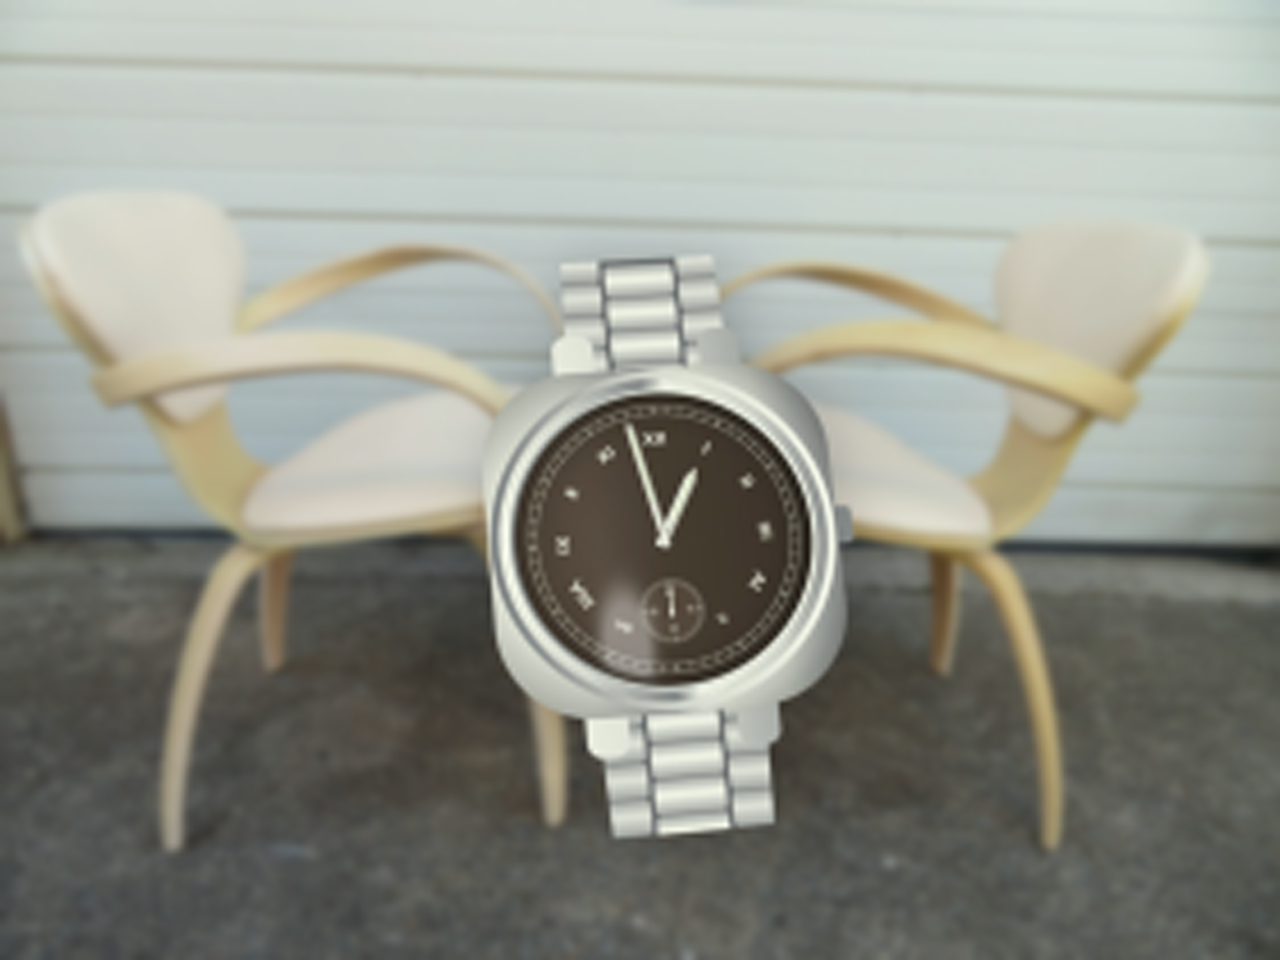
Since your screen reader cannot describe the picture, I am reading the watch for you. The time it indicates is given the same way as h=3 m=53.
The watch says h=12 m=58
